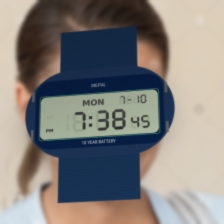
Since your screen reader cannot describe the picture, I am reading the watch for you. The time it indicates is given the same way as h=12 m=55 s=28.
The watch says h=7 m=38 s=45
